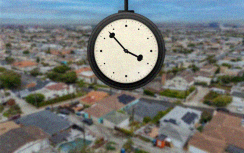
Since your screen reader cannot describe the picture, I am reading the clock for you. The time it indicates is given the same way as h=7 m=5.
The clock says h=3 m=53
